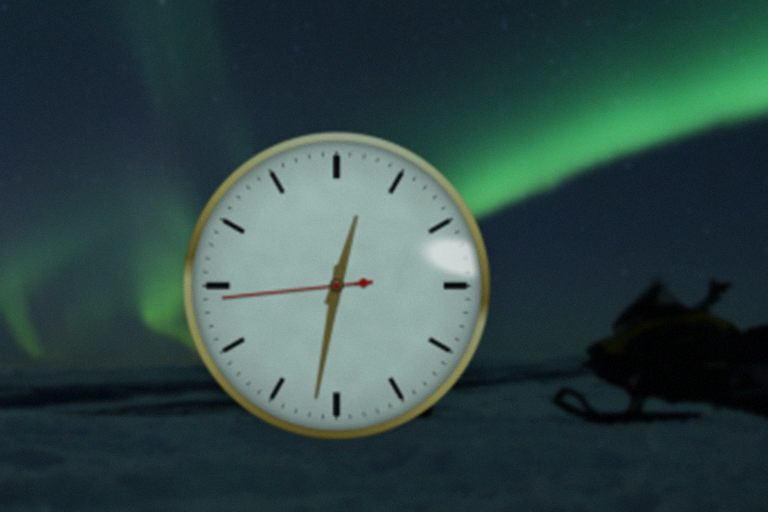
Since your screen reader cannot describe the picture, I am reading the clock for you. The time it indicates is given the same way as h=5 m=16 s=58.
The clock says h=12 m=31 s=44
